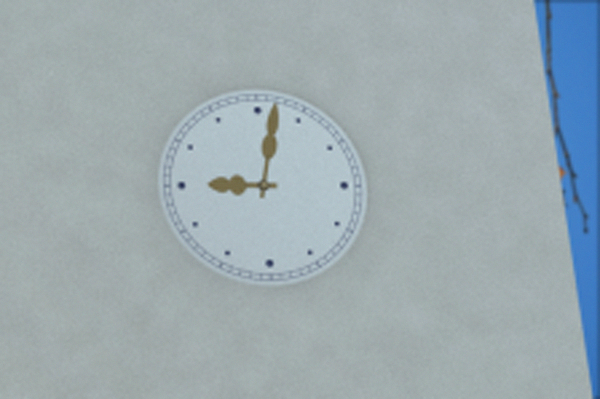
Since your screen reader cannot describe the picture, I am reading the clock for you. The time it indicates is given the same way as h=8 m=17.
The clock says h=9 m=2
